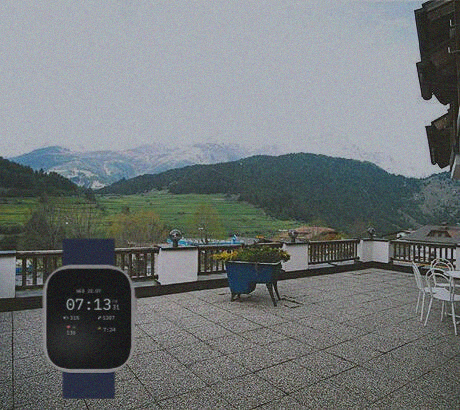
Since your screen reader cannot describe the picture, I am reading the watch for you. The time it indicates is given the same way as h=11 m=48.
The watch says h=7 m=13
